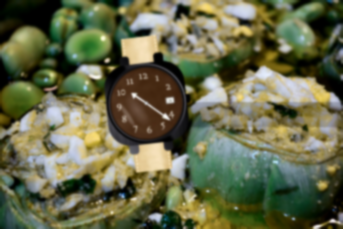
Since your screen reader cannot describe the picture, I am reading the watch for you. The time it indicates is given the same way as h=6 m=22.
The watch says h=10 m=22
